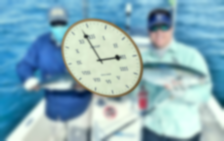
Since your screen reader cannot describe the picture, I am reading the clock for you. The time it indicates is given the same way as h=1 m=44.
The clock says h=2 m=58
